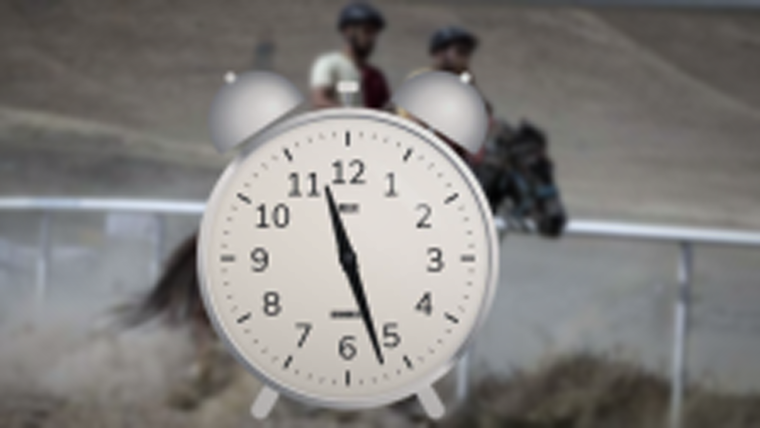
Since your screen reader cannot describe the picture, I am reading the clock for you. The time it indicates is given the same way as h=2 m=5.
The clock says h=11 m=27
